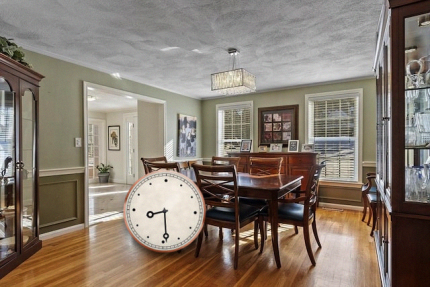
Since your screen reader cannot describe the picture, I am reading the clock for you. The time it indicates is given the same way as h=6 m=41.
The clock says h=8 m=29
